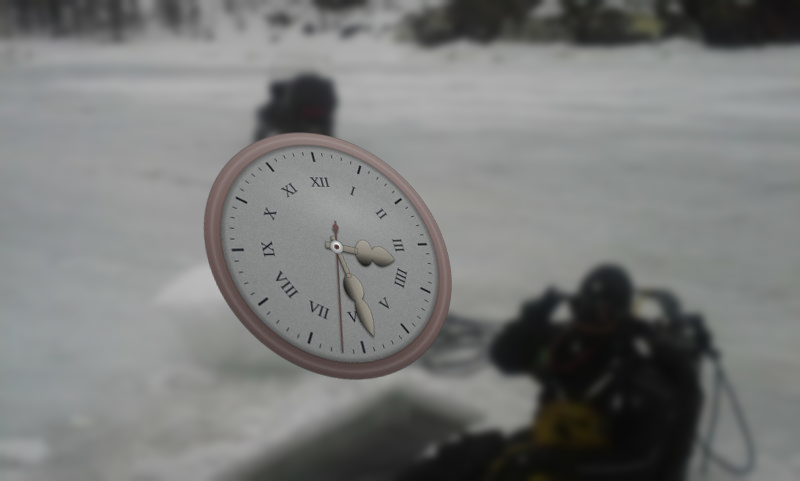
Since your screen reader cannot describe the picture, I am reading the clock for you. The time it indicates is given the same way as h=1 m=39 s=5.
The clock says h=3 m=28 s=32
